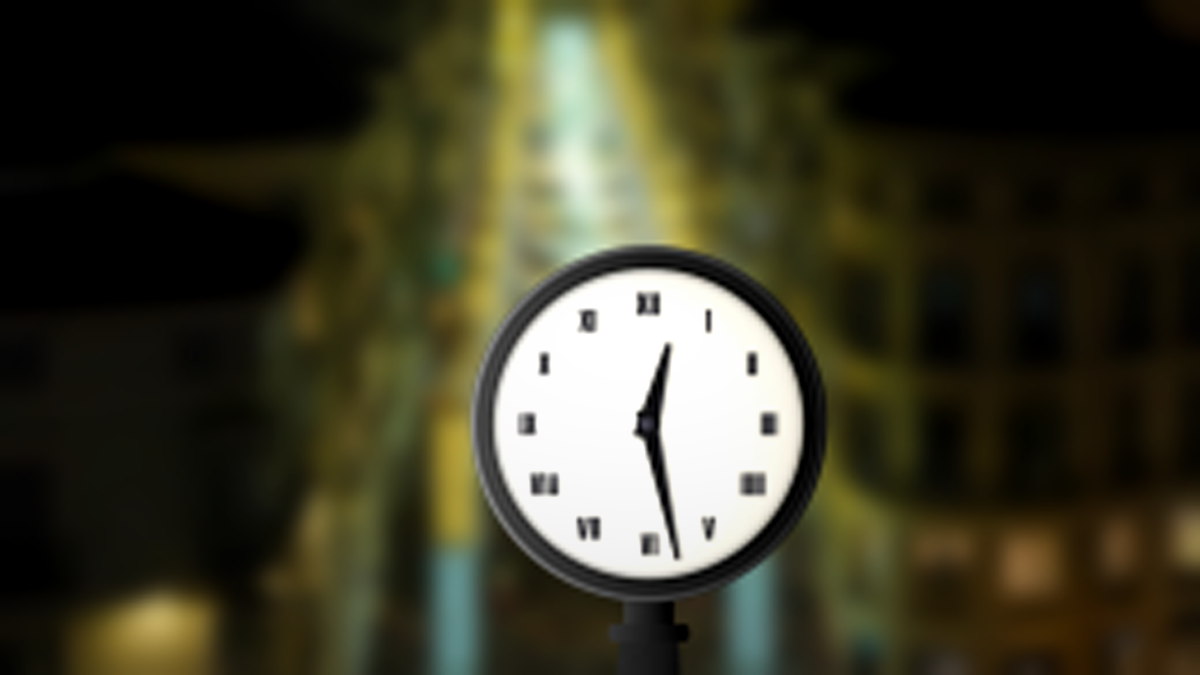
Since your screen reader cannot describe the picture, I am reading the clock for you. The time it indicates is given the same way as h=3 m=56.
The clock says h=12 m=28
